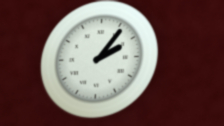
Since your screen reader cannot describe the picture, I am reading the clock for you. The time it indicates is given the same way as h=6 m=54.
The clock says h=2 m=6
